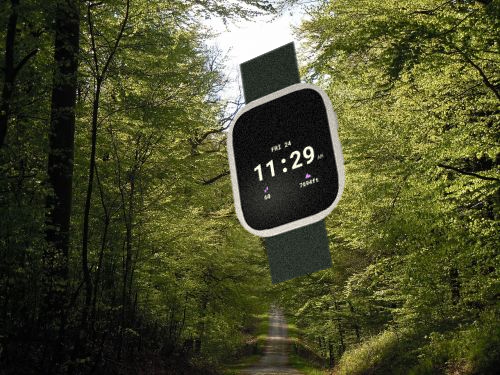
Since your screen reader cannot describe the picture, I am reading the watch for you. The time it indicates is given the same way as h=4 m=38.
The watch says h=11 m=29
